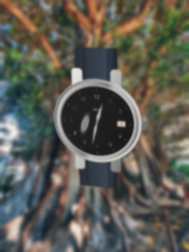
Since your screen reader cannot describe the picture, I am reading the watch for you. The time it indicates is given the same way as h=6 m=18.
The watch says h=12 m=32
